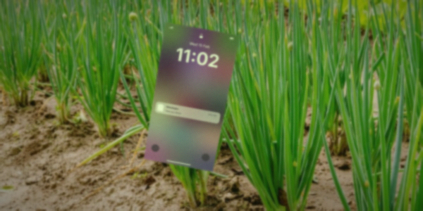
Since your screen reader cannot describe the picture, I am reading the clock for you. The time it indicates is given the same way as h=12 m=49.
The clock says h=11 m=2
